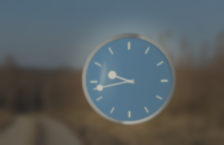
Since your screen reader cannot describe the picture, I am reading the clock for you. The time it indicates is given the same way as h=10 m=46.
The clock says h=9 m=43
